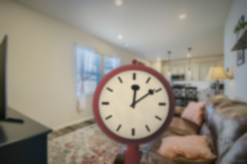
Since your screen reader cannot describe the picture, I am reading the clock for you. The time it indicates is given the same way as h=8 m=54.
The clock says h=12 m=9
